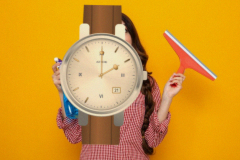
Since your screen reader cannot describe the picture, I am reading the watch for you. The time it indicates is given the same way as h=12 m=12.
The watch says h=2 m=0
